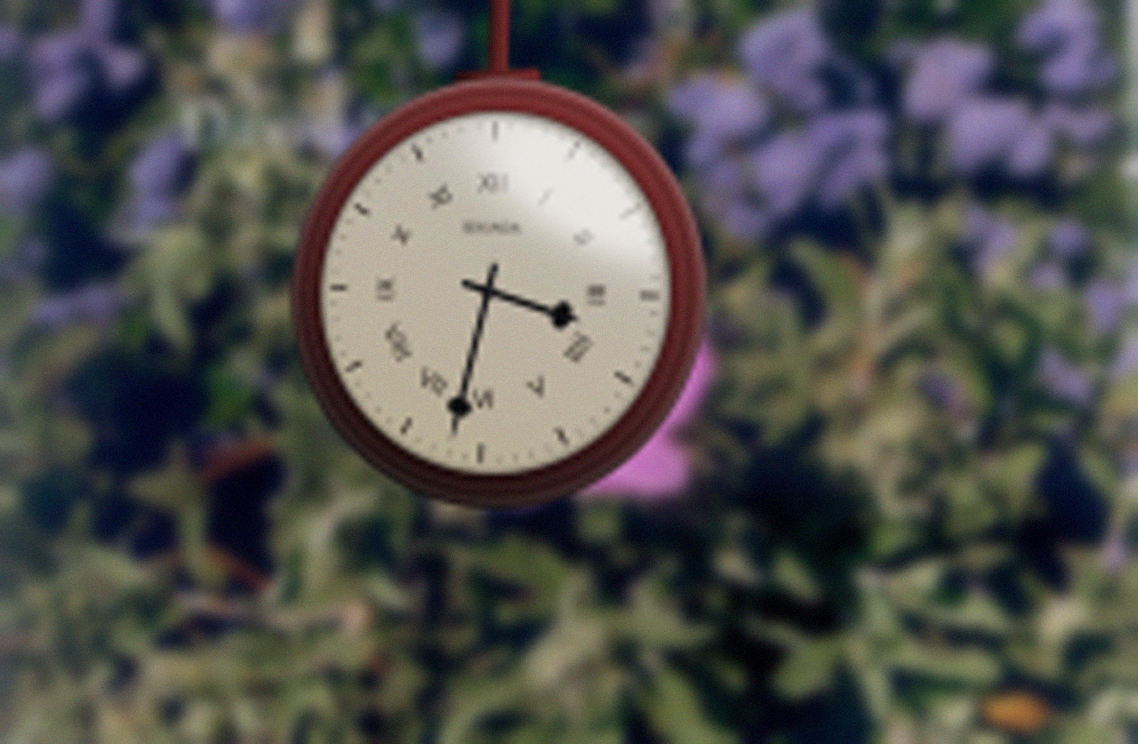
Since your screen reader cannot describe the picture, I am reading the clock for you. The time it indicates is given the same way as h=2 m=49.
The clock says h=3 m=32
